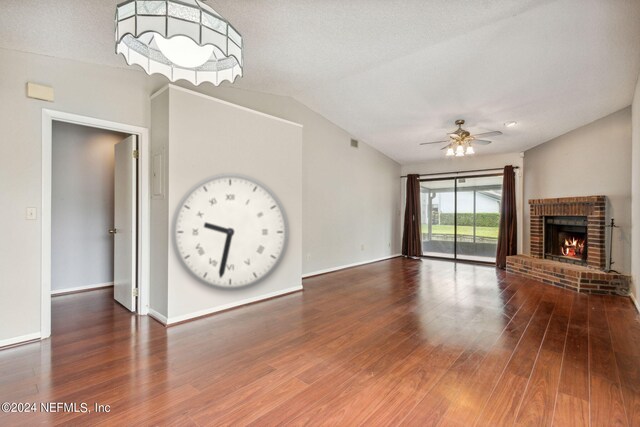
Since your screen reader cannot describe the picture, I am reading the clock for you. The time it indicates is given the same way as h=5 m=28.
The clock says h=9 m=32
